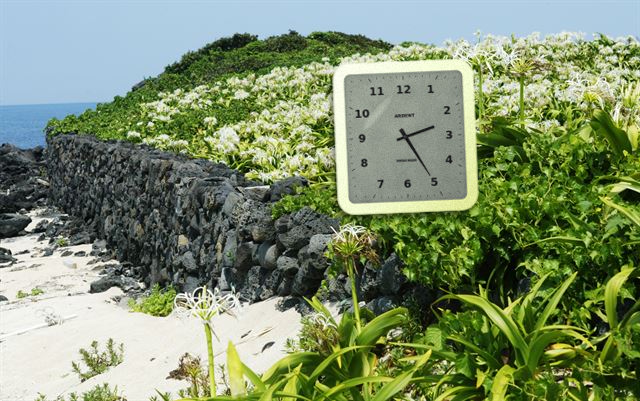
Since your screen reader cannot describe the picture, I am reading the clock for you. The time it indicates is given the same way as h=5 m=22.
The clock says h=2 m=25
